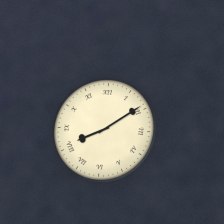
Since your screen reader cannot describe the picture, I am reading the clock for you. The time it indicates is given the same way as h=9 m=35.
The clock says h=8 m=9
